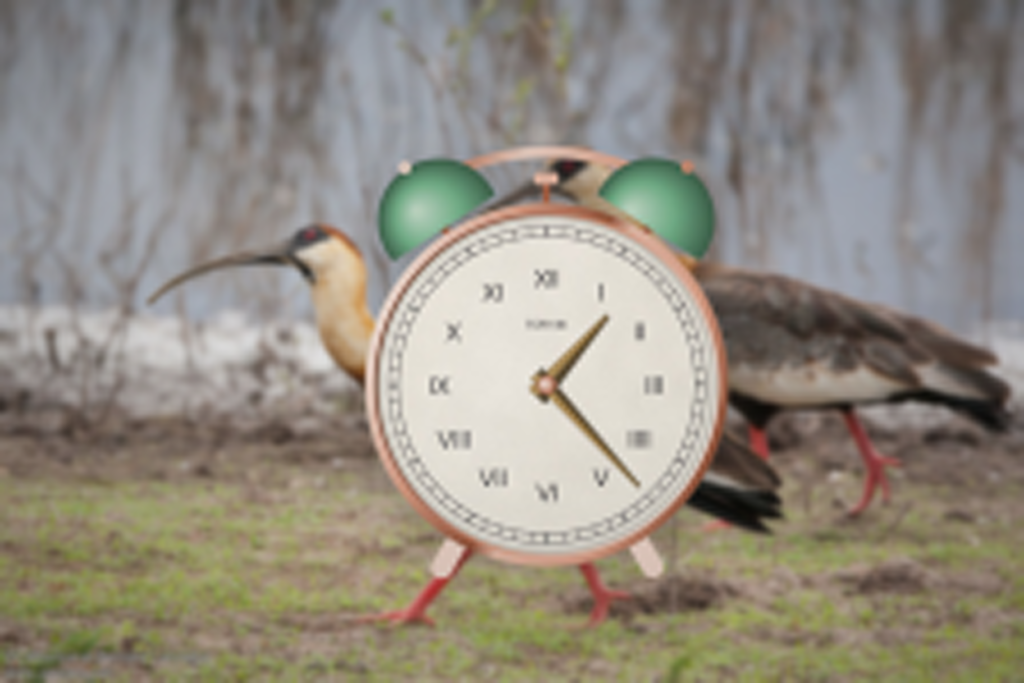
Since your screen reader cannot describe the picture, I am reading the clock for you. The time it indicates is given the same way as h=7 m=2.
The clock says h=1 m=23
